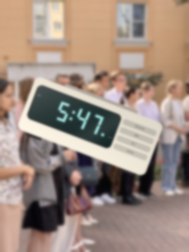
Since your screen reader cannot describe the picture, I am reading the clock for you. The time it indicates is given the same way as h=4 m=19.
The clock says h=5 m=47
